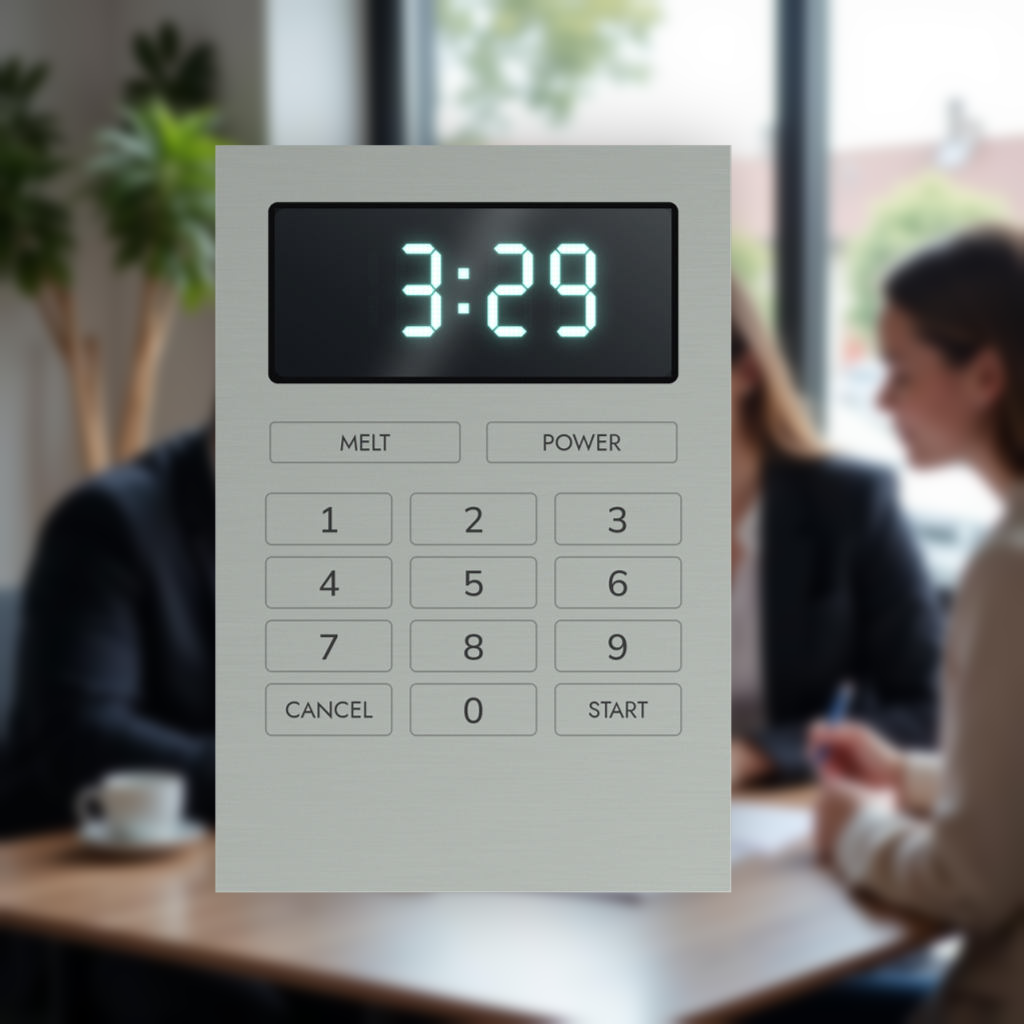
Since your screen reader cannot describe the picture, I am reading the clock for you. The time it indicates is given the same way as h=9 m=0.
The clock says h=3 m=29
